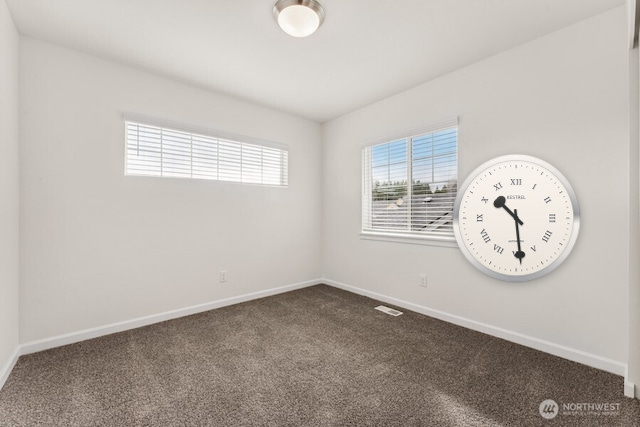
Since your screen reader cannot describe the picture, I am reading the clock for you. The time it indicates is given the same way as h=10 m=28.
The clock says h=10 m=29
